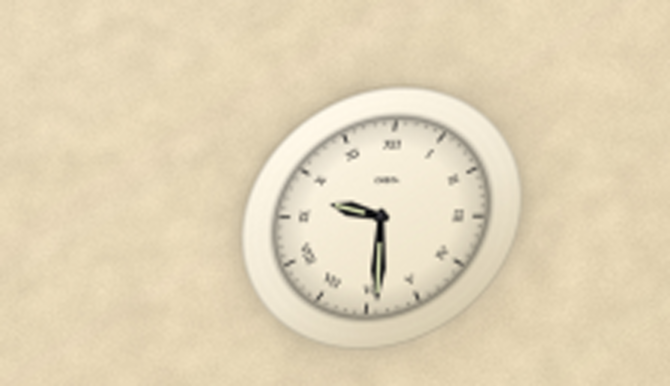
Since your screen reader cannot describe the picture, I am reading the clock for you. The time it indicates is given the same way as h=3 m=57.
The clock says h=9 m=29
